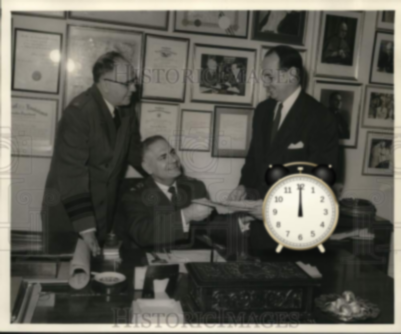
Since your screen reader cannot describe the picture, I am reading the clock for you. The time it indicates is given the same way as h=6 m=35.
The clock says h=12 m=0
